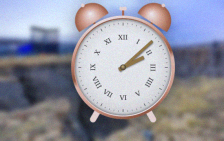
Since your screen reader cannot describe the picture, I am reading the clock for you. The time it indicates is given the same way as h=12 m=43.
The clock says h=2 m=8
